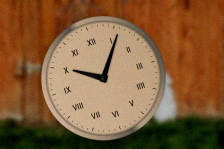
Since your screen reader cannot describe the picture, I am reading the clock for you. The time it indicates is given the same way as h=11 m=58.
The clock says h=10 m=6
